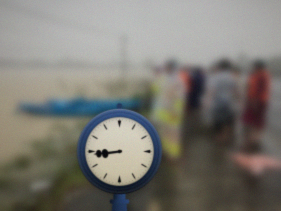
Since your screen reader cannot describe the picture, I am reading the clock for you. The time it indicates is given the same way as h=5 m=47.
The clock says h=8 m=44
